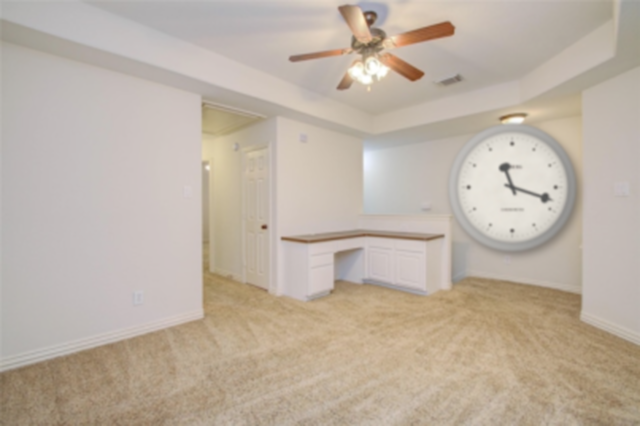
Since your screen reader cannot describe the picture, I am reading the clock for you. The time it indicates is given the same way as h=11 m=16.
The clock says h=11 m=18
